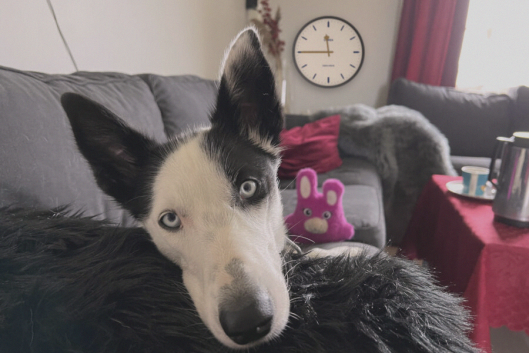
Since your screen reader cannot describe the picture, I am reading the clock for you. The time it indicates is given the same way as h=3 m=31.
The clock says h=11 m=45
